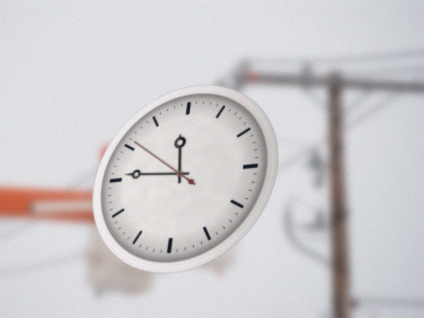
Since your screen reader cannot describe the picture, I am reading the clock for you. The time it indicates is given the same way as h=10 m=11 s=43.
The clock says h=11 m=45 s=51
